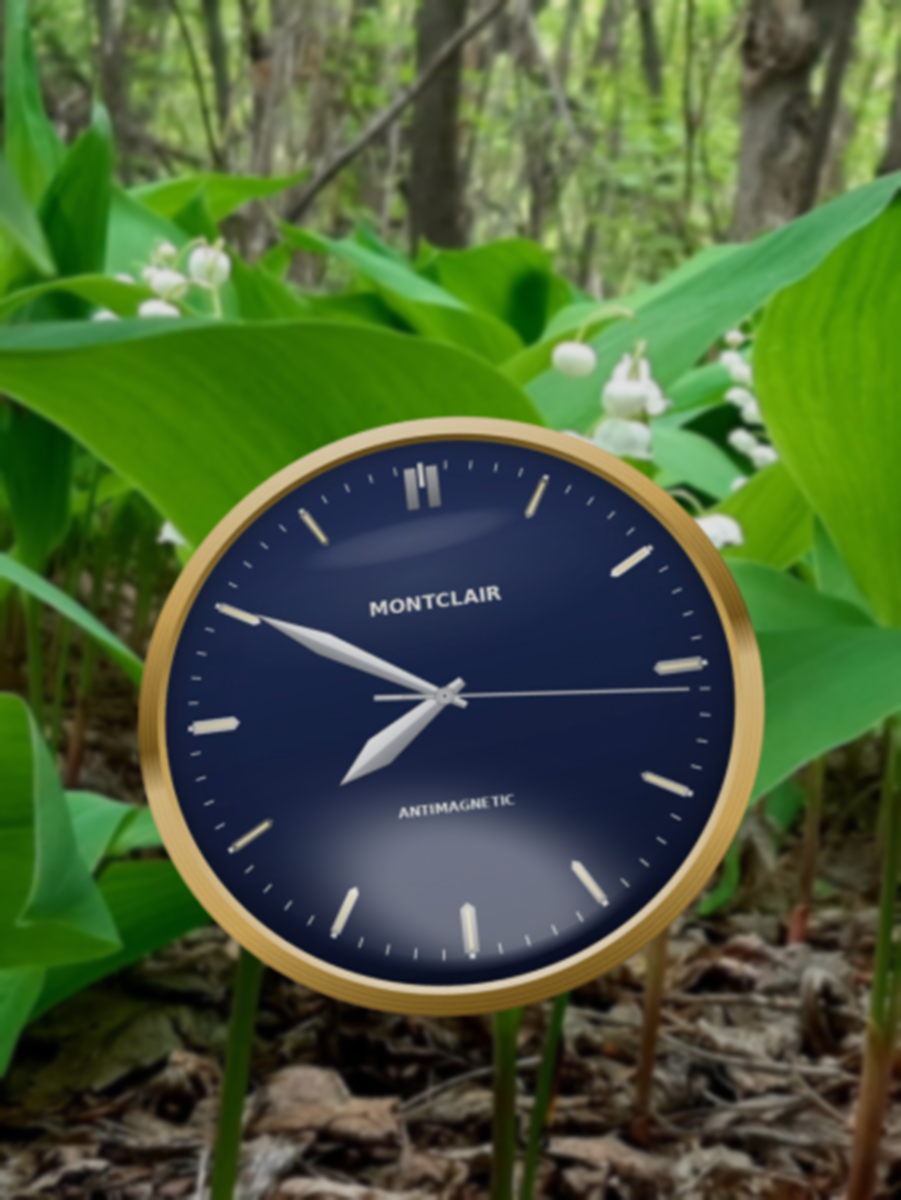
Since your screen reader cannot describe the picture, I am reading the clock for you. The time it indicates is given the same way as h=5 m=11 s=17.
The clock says h=7 m=50 s=16
